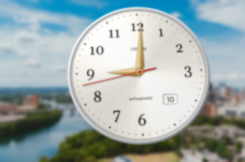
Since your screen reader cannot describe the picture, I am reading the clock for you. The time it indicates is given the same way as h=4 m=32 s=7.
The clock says h=9 m=0 s=43
